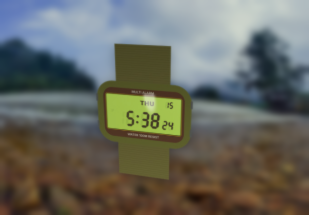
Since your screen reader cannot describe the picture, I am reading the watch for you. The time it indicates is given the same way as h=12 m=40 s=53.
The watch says h=5 m=38 s=24
